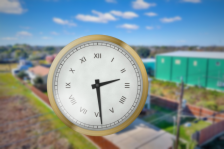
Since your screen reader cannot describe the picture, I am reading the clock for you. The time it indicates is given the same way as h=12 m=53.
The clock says h=2 m=29
